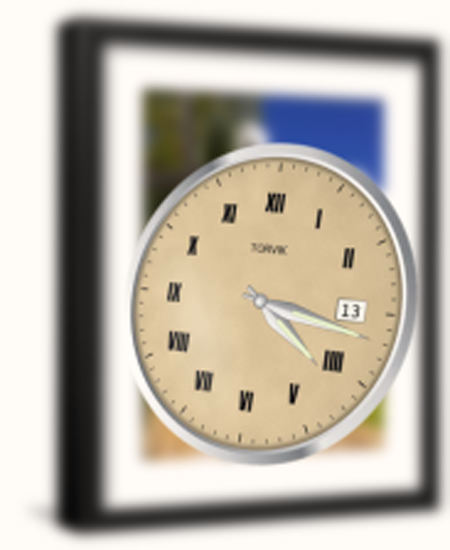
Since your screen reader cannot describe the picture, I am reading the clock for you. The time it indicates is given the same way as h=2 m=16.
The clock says h=4 m=17
